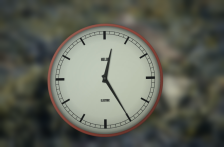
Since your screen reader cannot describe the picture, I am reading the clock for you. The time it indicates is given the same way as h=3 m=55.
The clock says h=12 m=25
